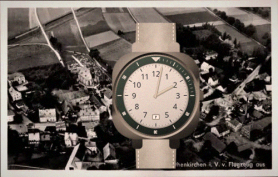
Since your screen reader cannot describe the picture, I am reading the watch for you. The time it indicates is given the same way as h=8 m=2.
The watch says h=2 m=2
